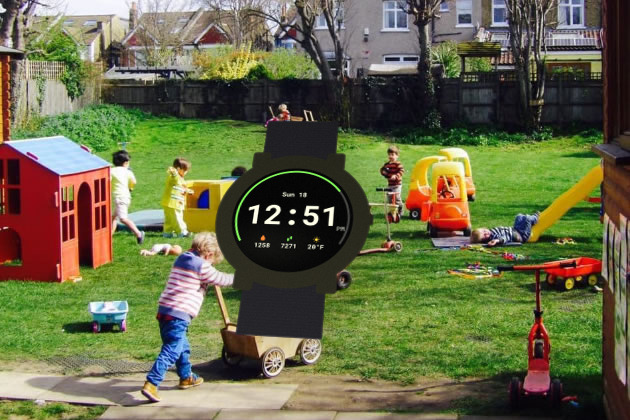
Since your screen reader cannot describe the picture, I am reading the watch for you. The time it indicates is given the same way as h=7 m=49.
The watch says h=12 m=51
